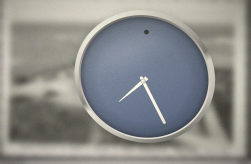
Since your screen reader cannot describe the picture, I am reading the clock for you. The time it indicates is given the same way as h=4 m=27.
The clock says h=7 m=25
